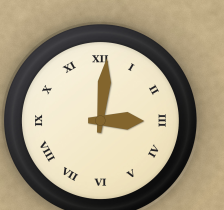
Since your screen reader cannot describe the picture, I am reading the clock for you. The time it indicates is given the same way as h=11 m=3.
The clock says h=3 m=1
